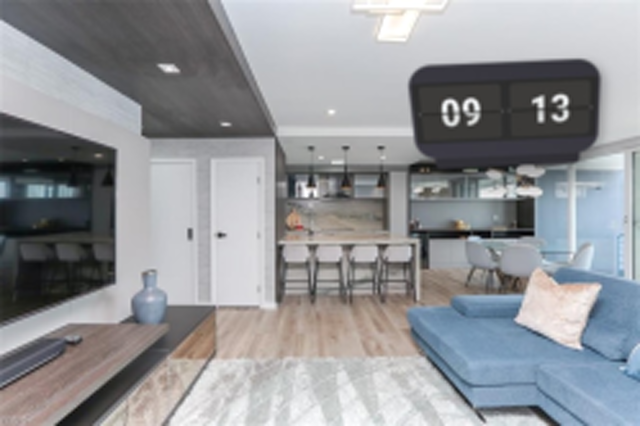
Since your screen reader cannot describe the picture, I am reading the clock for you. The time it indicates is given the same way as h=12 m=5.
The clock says h=9 m=13
